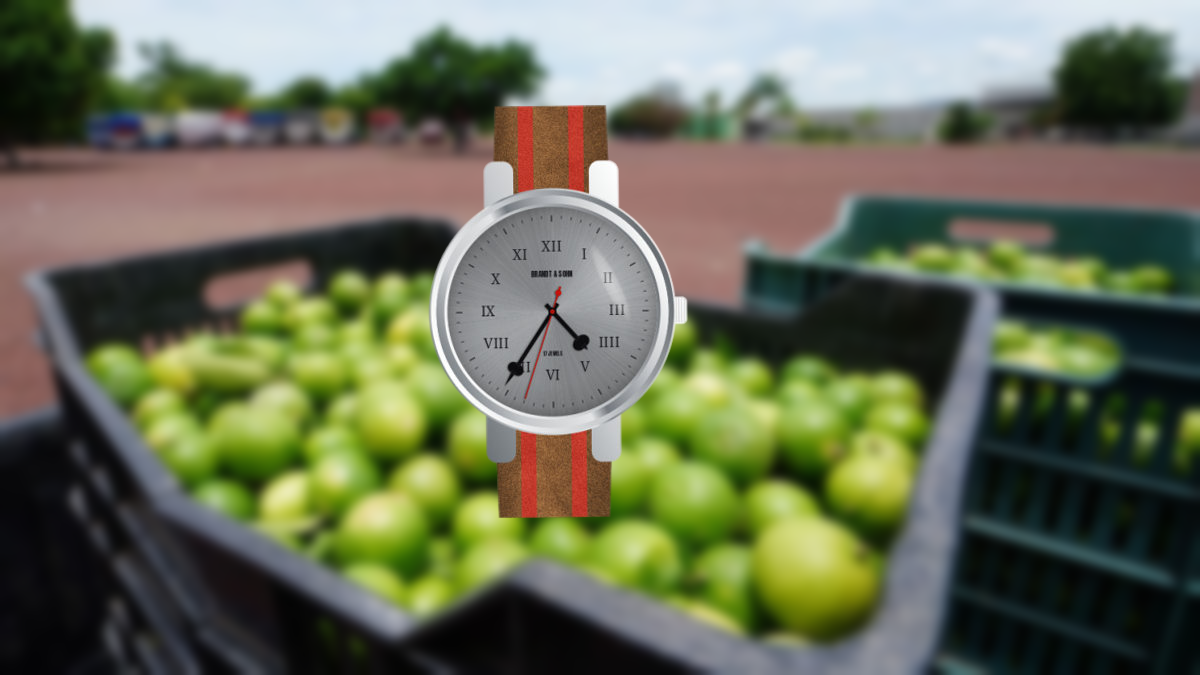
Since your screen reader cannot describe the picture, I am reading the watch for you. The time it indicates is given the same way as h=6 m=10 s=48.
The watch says h=4 m=35 s=33
